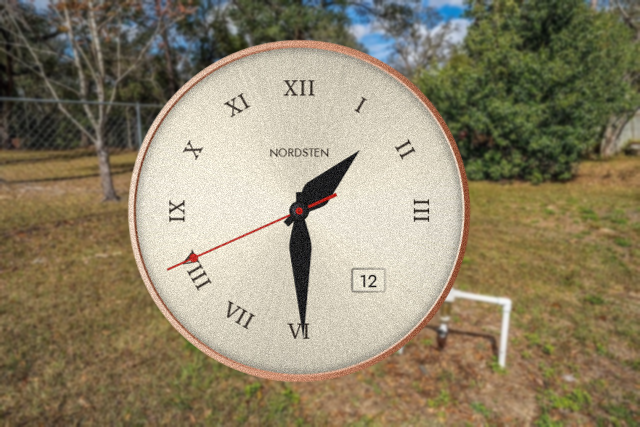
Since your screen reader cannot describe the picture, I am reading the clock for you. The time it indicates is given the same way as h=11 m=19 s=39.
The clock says h=1 m=29 s=41
